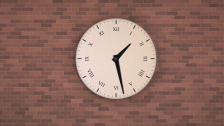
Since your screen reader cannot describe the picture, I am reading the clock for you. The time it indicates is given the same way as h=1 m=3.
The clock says h=1 m=28
